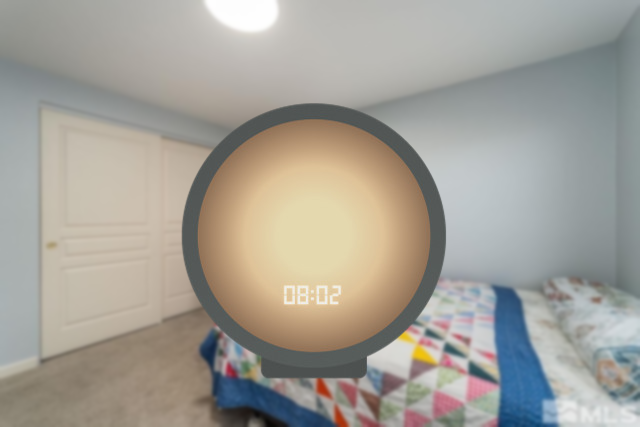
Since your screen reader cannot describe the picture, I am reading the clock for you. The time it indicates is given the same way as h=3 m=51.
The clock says h=8 m=2
